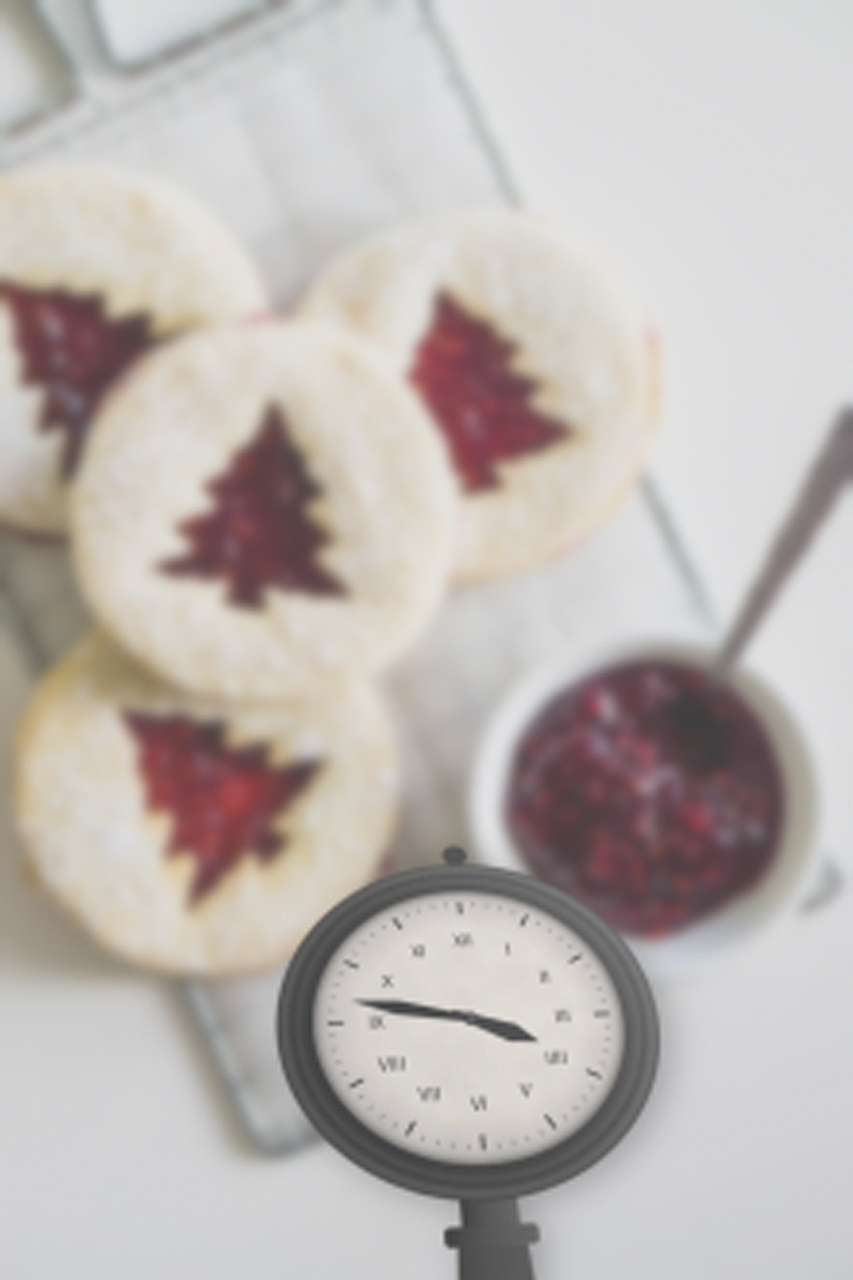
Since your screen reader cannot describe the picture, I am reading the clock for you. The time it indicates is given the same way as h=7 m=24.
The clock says h=3 m=47
